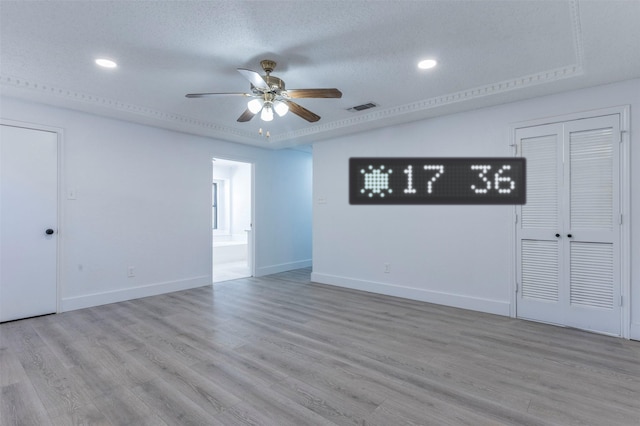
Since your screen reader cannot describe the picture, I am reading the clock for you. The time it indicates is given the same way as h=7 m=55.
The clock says h=17 m=36
